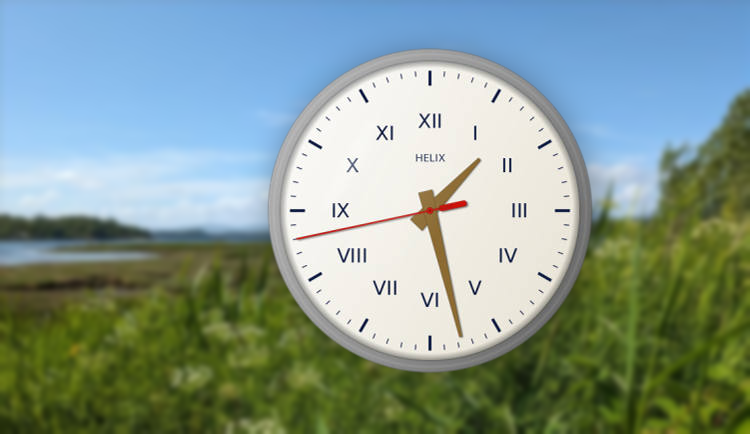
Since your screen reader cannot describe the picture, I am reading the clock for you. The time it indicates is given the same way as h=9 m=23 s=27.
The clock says h=1 m=27 s=43
